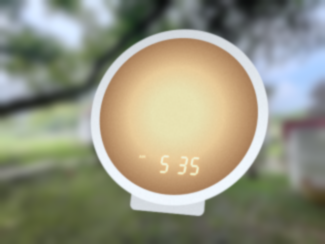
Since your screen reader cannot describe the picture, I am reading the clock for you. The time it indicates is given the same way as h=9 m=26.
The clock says h=5 m=35
